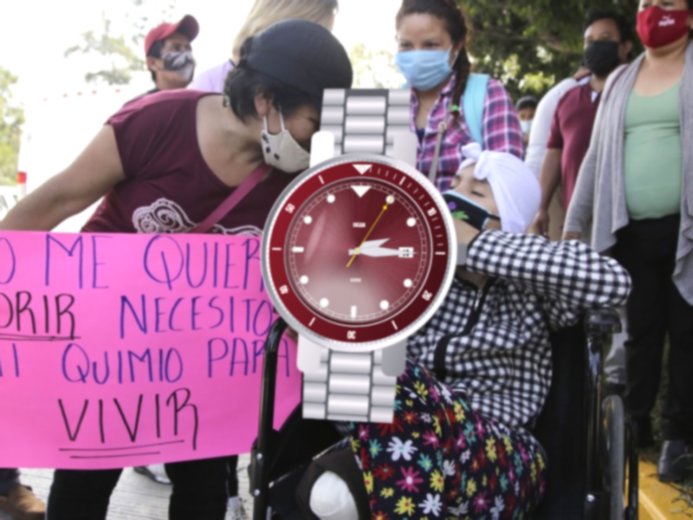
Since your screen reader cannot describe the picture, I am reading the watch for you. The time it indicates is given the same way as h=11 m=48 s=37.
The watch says h=2 m=15 s=5
